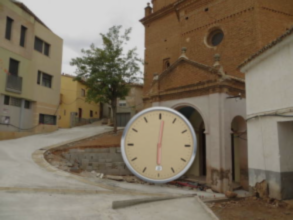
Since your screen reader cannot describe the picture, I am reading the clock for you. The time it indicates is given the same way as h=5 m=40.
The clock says h=6 m=1
